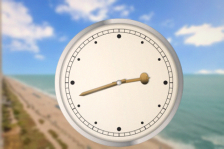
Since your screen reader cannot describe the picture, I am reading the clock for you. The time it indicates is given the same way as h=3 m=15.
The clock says h=2 m=42
